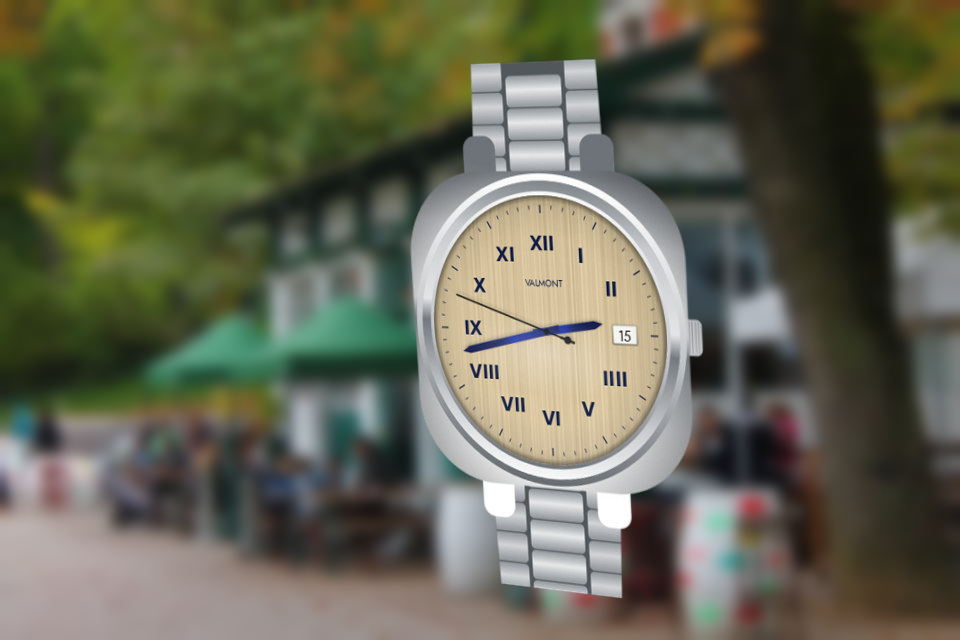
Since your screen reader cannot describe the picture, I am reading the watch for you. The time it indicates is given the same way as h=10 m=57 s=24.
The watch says h=2 m=42 s=48
